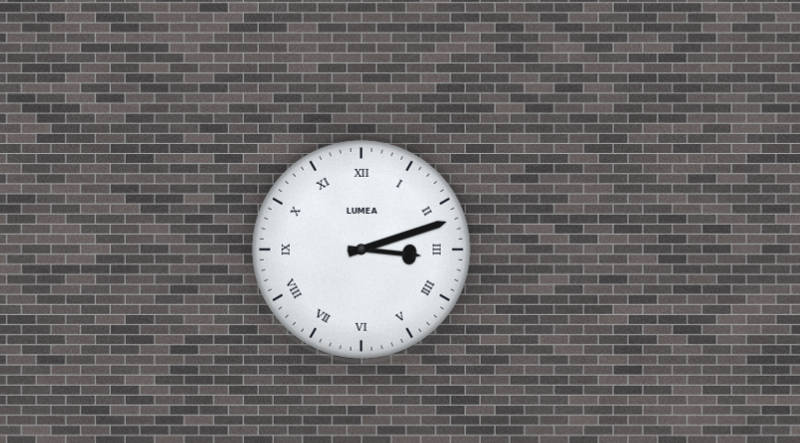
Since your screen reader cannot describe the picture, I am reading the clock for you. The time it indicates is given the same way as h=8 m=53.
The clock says h=3 m=12
